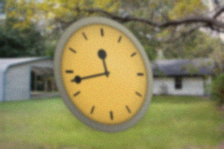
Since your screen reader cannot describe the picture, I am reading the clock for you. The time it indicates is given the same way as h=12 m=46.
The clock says h=11 m=43
